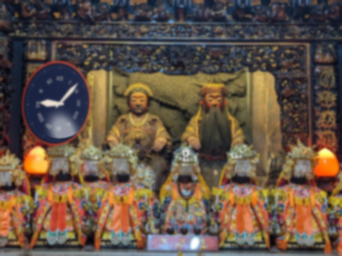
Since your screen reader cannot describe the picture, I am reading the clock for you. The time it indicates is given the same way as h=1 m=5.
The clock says h=9 m=8
